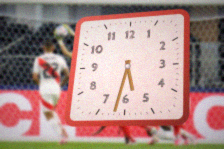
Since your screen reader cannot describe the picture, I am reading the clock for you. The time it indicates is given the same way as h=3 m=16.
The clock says h=5 m=32
